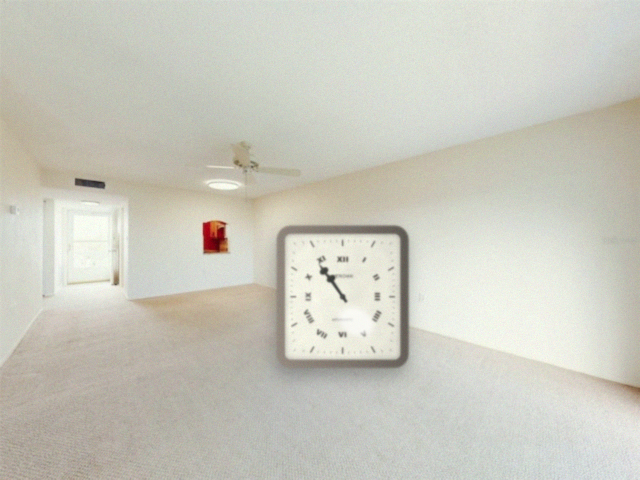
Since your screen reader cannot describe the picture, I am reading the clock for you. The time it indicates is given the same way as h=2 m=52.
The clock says h=10 m=54
